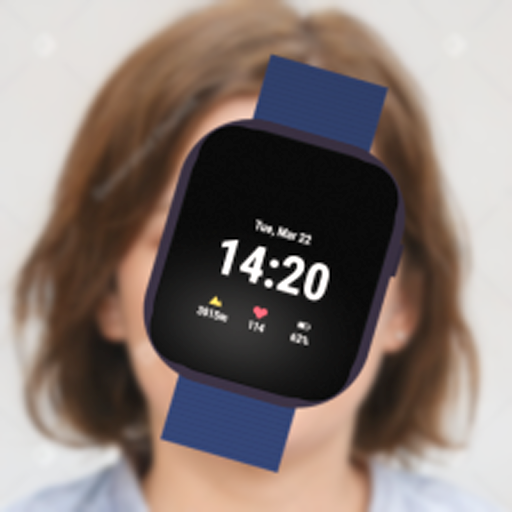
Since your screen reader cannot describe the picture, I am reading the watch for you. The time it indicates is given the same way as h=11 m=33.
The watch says h=14 m=20
